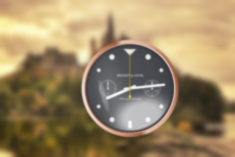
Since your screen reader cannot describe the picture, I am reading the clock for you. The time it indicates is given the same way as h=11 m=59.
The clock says h=8 m=14
